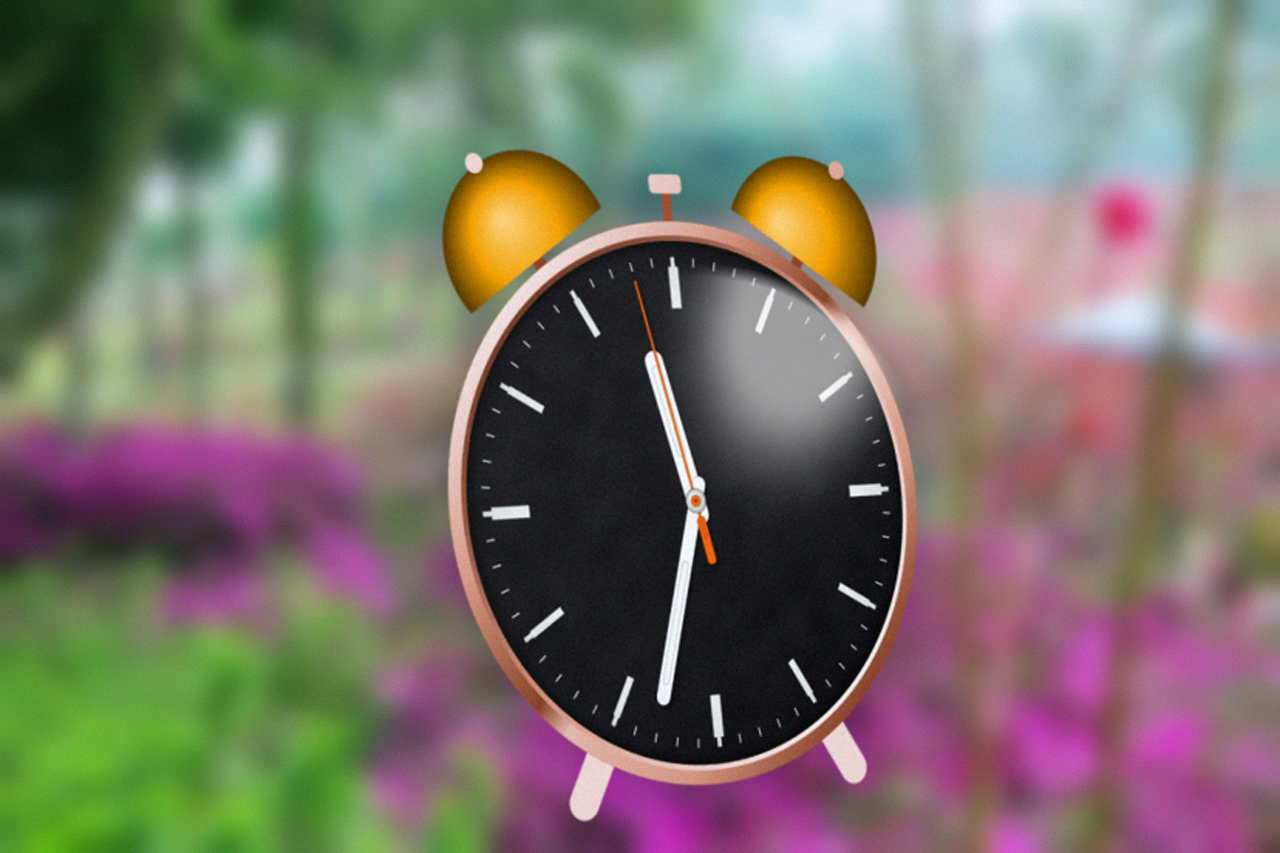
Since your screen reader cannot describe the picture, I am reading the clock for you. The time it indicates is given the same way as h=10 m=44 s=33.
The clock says h=11 m=32 s=58
